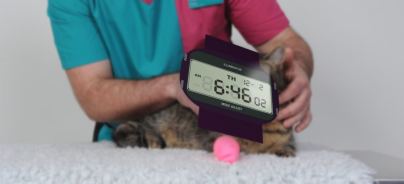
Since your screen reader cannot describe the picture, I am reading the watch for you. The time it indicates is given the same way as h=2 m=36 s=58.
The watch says h=6 m=46 s=2
